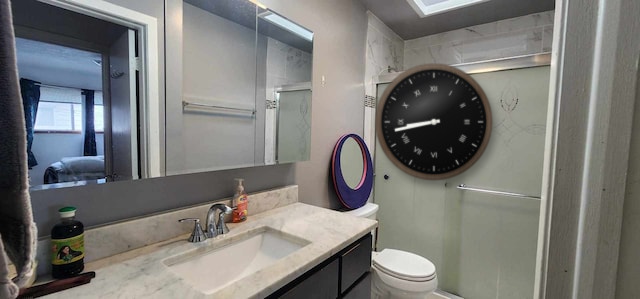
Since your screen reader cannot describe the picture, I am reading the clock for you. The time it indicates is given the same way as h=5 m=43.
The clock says h=8 m=43
